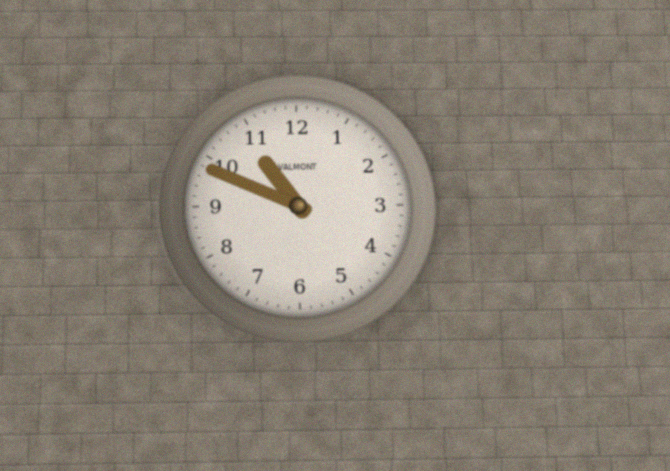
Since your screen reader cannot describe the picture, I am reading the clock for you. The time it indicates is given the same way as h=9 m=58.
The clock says h=10 m=49
